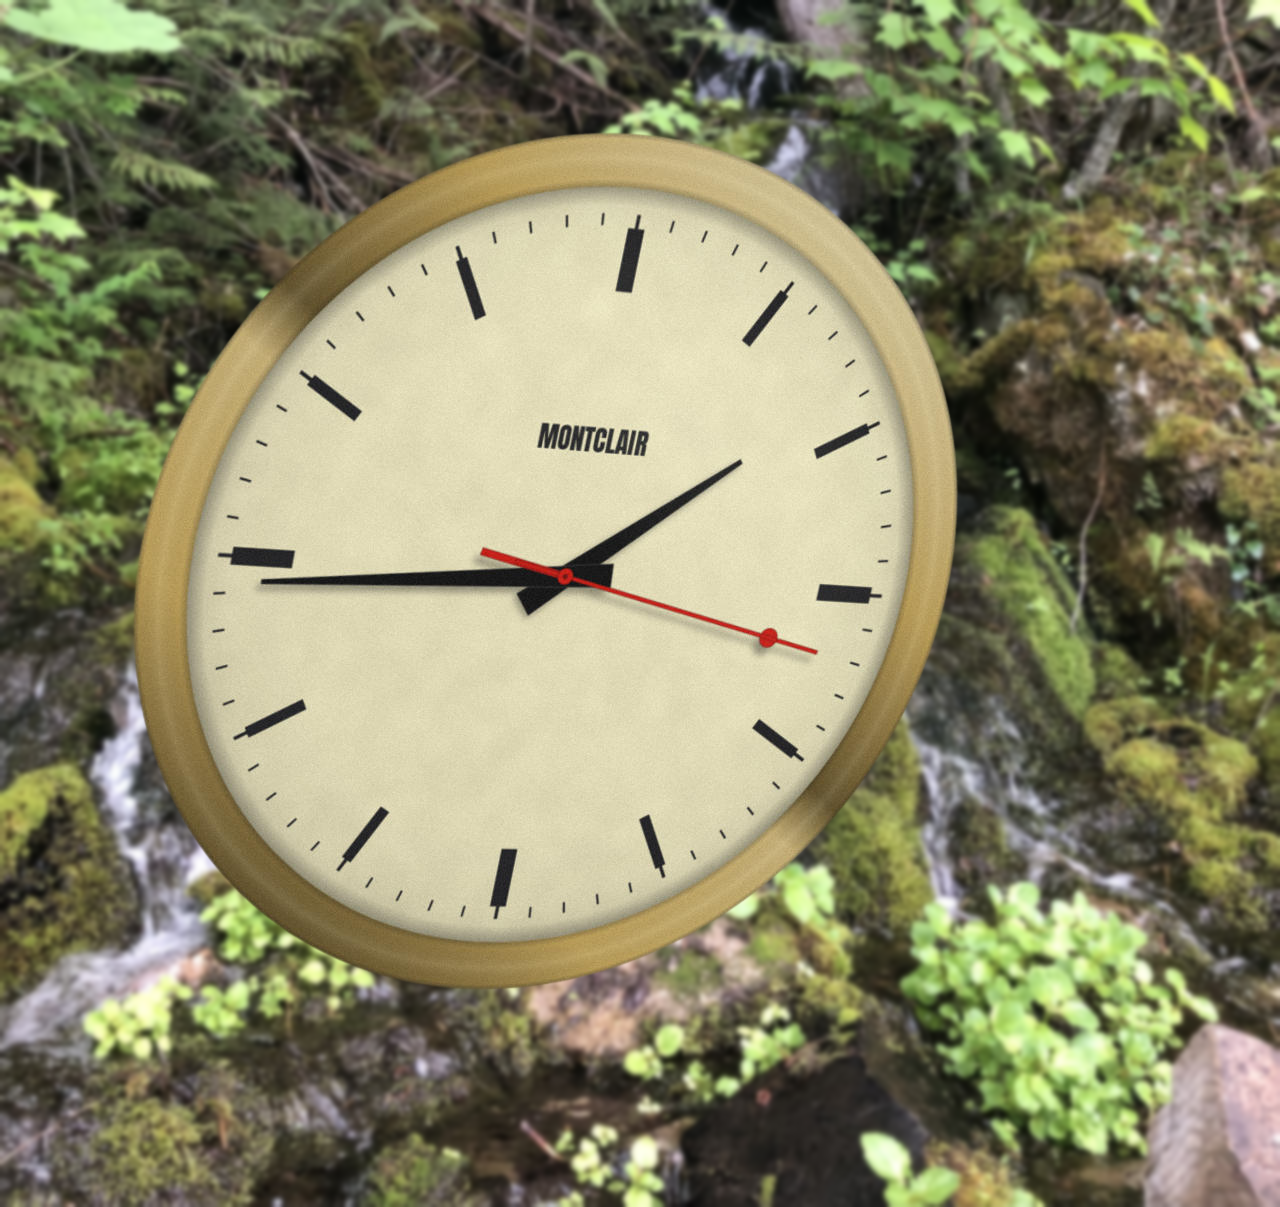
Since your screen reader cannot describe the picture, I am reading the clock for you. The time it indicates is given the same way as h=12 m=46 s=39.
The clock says h=1 m=44 s=17
